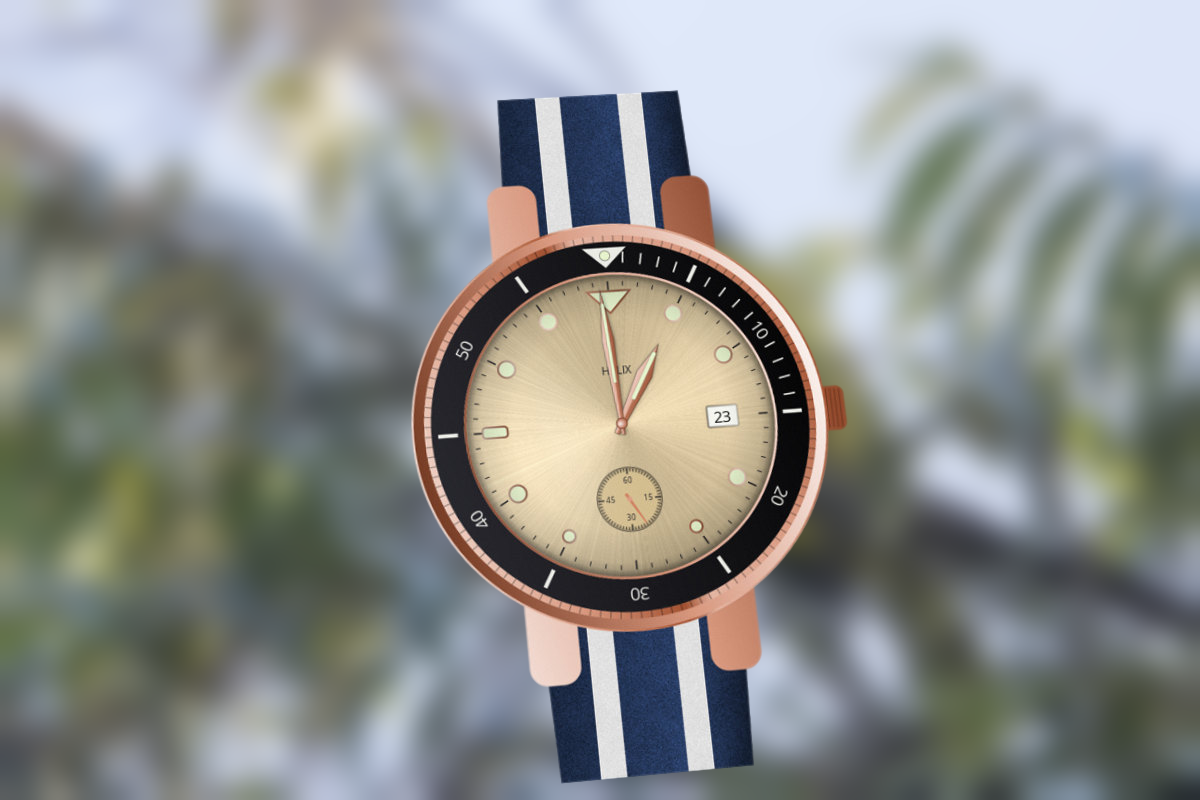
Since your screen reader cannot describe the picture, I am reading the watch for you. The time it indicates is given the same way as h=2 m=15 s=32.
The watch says h=12 m=59 s=25
